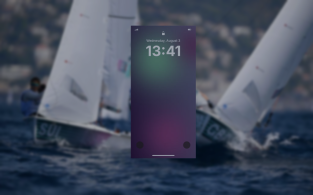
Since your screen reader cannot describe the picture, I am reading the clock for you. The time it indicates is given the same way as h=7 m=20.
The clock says h=13 m=41
